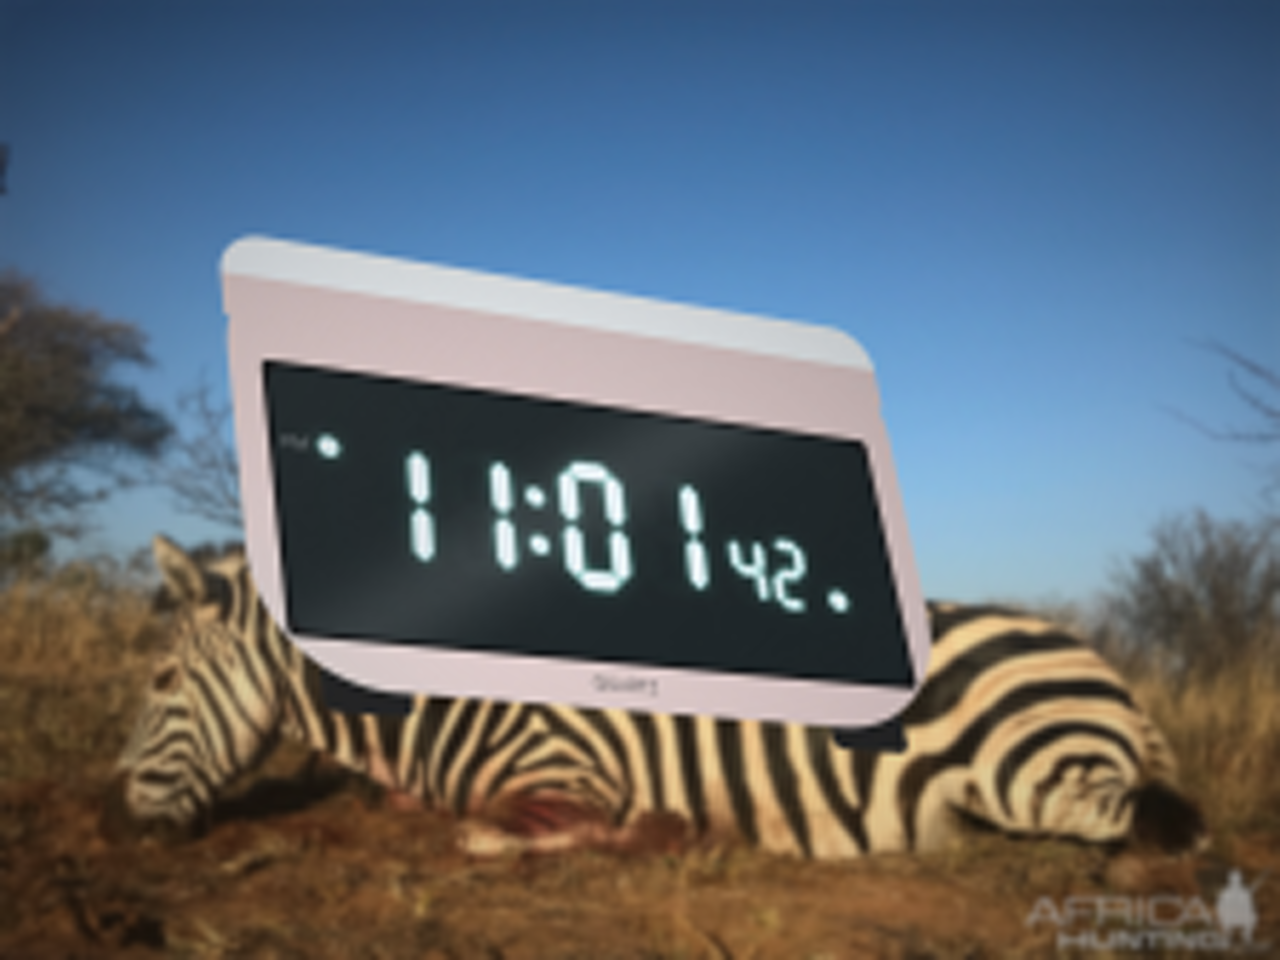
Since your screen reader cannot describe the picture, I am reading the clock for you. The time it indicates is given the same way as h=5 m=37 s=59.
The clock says h=11 m=1 s=42
